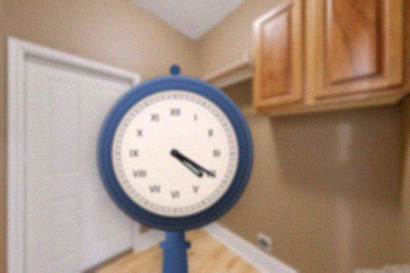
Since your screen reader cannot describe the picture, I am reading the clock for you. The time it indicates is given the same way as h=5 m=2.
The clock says h=4 m=20
